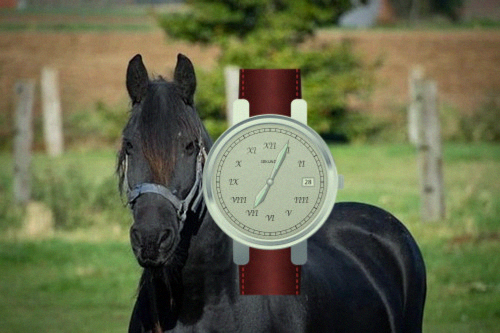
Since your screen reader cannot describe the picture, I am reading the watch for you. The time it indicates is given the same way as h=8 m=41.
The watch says h=7 m=4
